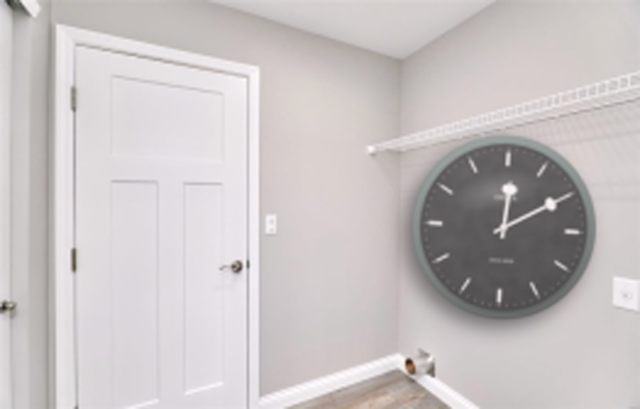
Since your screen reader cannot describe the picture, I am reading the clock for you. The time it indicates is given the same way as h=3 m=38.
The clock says h=12 m=10
